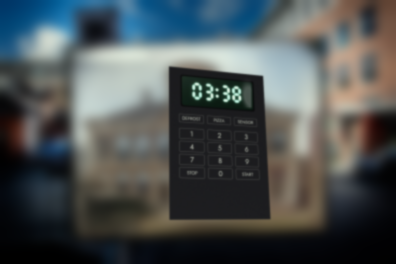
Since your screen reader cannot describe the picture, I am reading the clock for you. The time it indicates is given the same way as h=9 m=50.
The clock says h=3 m=38
